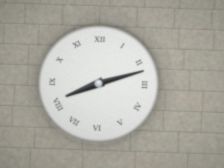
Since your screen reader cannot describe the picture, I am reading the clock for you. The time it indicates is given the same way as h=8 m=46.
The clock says h=8 m=12
